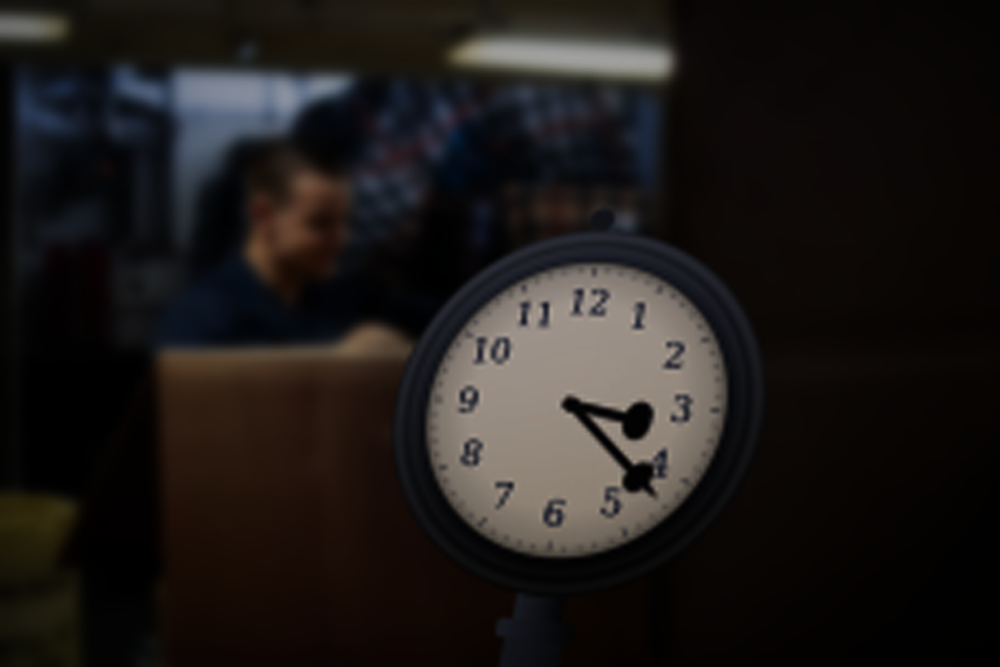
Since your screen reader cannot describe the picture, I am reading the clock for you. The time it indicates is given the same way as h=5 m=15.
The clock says h=3 m=22
